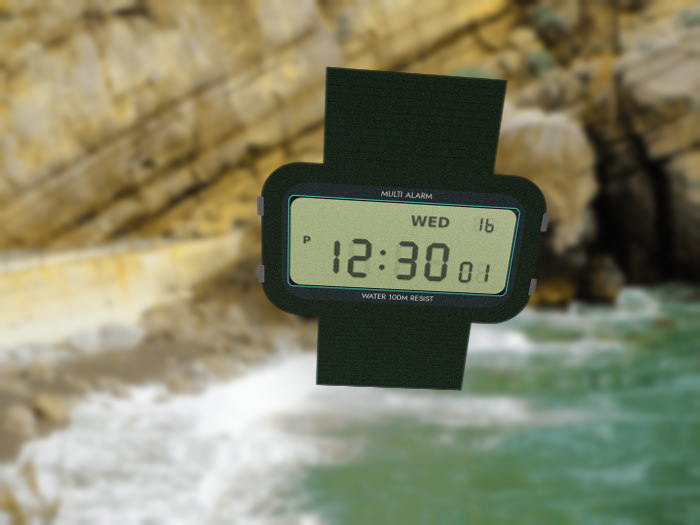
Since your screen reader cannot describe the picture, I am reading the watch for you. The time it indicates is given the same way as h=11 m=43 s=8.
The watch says h=12 m=30 s=1
